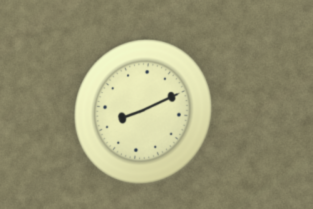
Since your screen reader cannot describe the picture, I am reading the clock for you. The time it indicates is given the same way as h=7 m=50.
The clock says h=8 m=10
